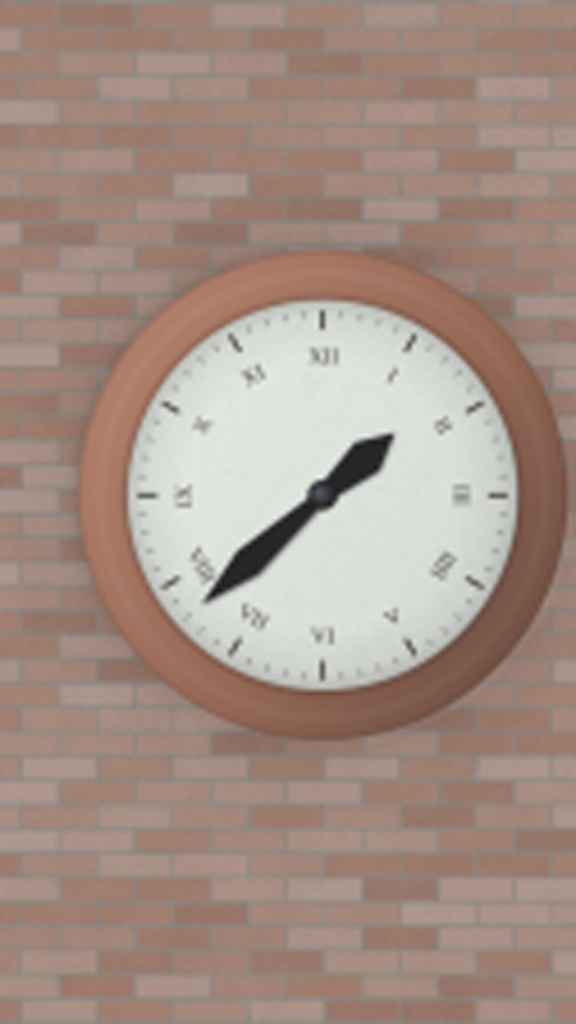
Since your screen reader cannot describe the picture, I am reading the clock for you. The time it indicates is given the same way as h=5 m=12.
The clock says h=1 m=38
